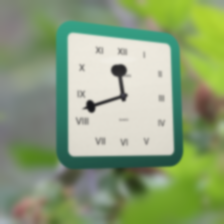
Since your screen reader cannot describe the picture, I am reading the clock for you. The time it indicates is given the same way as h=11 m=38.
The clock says h=11 m=42
